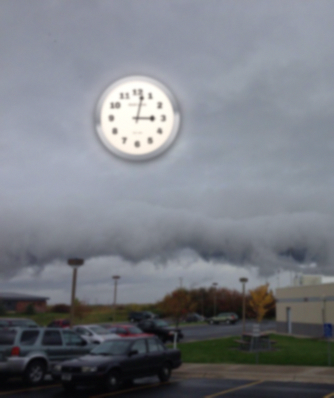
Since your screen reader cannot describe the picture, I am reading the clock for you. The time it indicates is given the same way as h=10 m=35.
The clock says h=3 m=2
